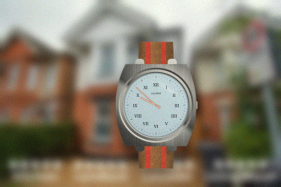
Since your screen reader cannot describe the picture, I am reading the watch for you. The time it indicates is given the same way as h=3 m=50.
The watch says h=9 m=52
